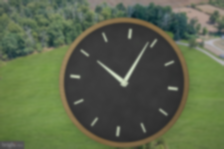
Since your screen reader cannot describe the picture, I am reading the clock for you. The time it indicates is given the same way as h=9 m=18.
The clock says h=10 m=4
